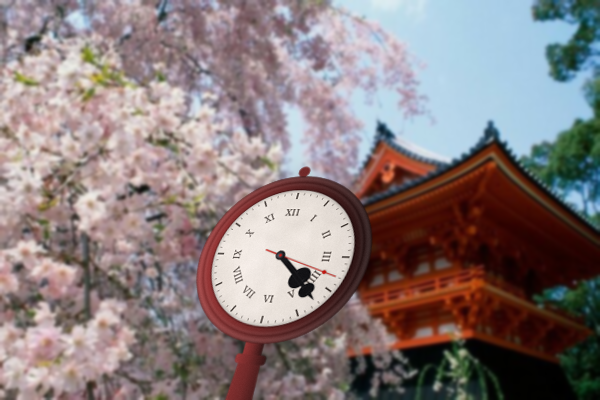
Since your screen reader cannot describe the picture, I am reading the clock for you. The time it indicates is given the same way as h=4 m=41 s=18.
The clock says h=4 m=22 s=18
